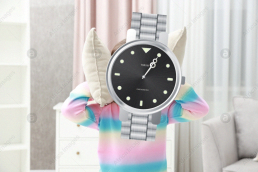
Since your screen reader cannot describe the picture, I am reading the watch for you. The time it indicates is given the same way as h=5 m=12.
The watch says h=1 m=5
